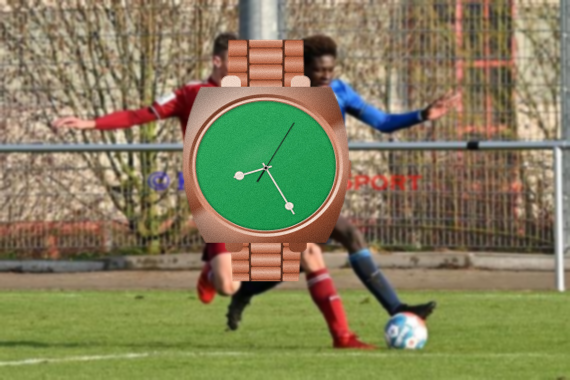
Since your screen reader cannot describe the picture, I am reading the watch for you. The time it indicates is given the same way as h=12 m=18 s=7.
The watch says h=8 m=25 s=5
